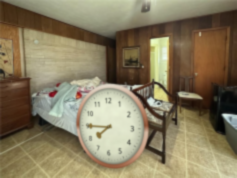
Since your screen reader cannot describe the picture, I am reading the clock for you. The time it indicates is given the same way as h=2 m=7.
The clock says h=7 m=45
